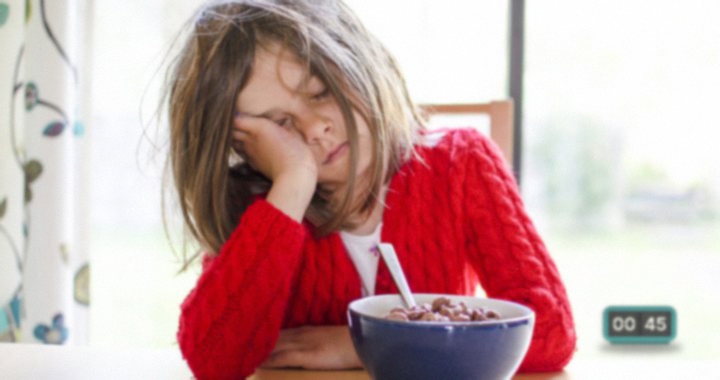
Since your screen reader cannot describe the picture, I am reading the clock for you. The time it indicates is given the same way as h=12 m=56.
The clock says h=0 m=45
